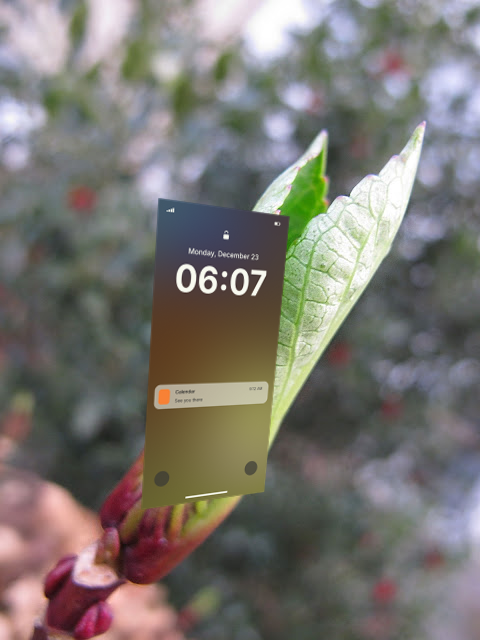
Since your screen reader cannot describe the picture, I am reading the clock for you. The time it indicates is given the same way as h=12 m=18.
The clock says h=6 m=7
